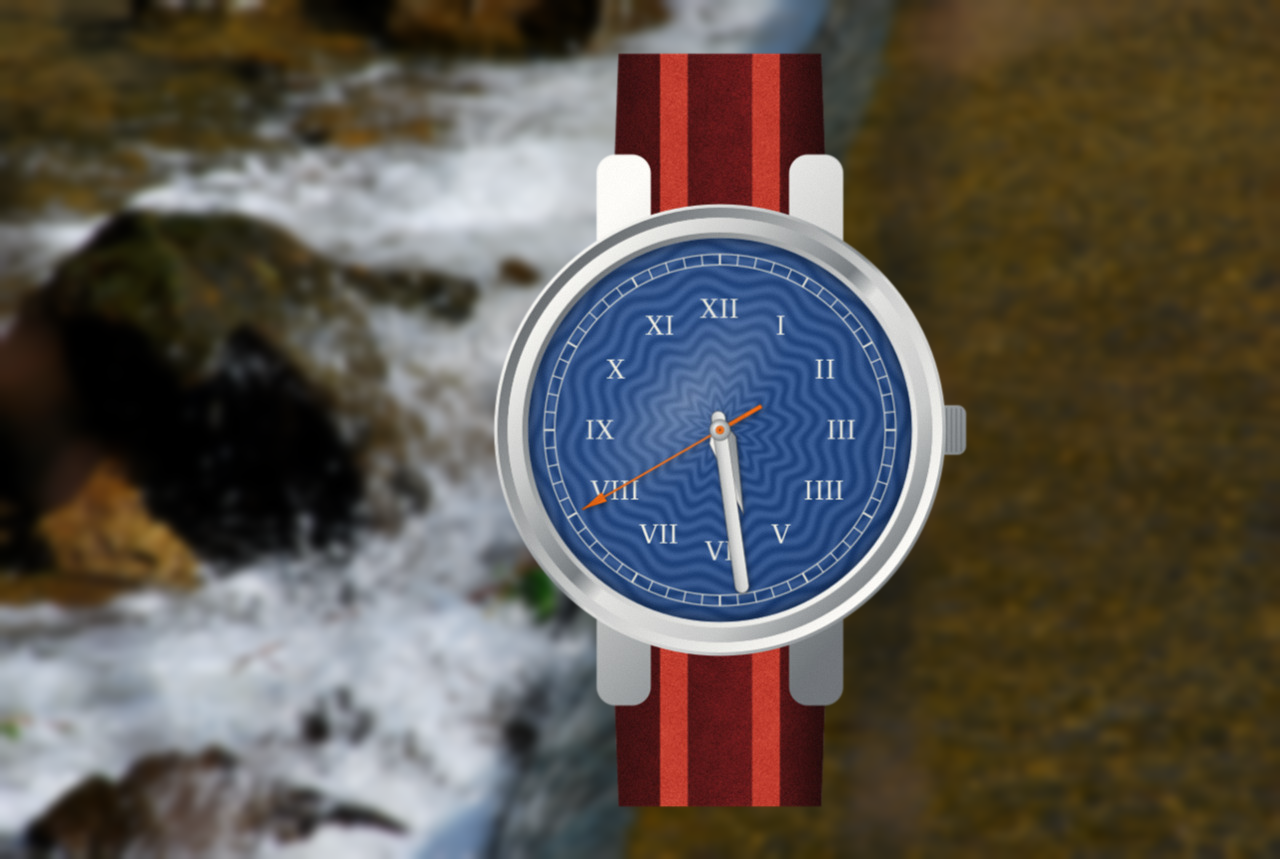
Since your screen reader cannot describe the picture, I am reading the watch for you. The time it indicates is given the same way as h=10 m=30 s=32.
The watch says h=5 m=28 s=40
